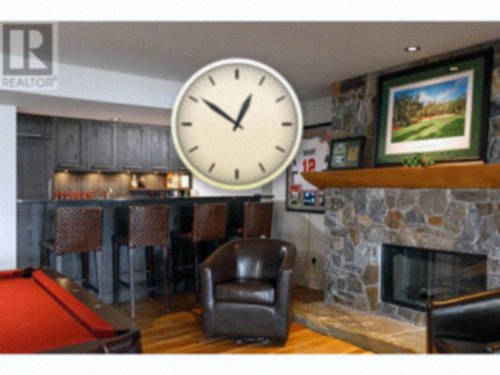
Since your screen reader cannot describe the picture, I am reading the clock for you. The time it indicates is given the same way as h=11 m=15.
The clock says h=12 m=51
